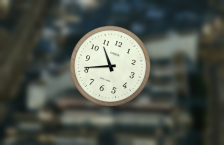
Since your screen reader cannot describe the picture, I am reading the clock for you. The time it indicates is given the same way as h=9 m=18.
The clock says h=10 m=41
